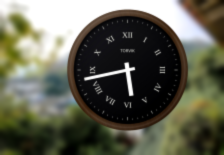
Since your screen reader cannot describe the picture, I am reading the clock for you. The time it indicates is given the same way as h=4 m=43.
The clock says h=5 m=43
